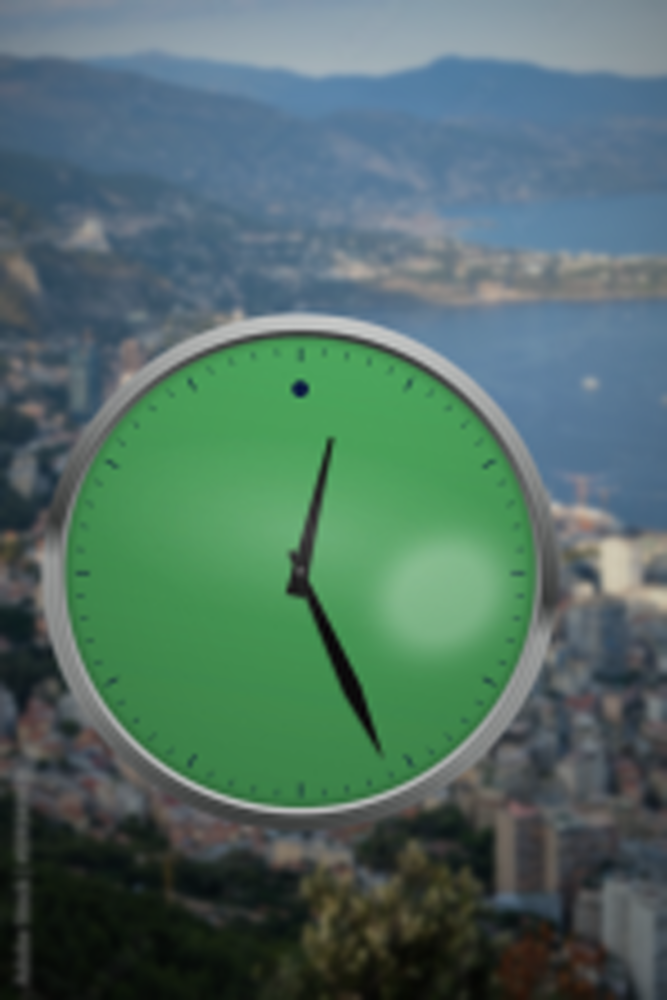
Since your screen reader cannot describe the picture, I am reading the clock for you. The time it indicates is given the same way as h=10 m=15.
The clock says h=12 m=26
